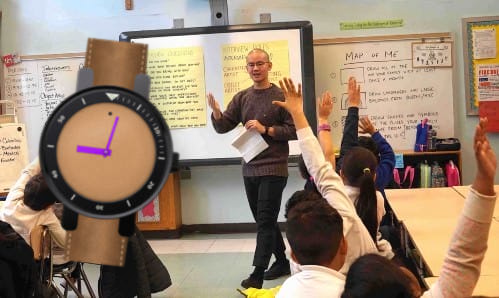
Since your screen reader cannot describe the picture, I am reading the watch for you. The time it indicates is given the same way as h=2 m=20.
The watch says h=9 m=2
